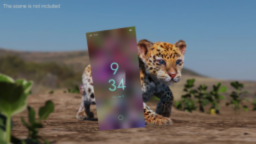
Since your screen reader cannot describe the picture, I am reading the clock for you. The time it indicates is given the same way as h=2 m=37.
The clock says h=9 m=34
